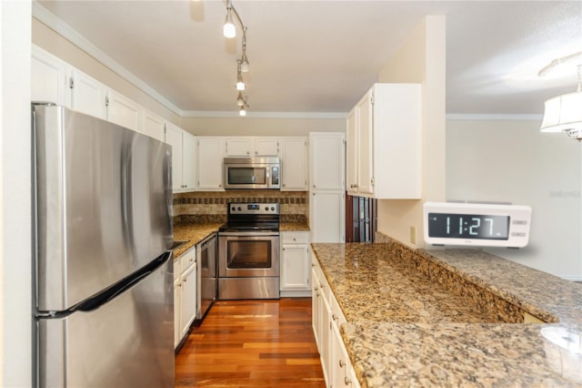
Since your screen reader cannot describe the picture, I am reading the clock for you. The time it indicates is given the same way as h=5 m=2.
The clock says h=11 m=27
